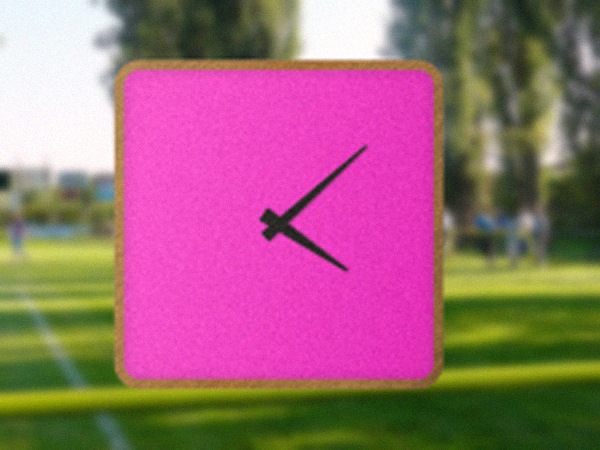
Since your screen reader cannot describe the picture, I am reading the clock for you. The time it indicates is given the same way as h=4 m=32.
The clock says h=4 m=8
